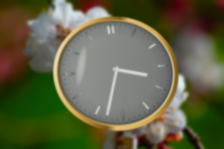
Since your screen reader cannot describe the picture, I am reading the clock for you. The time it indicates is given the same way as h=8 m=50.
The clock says h=3 m=33
